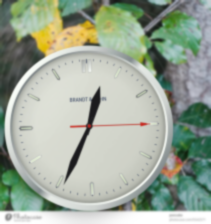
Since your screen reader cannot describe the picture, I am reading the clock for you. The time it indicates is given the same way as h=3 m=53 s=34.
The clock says h=12 m=34 s=15
